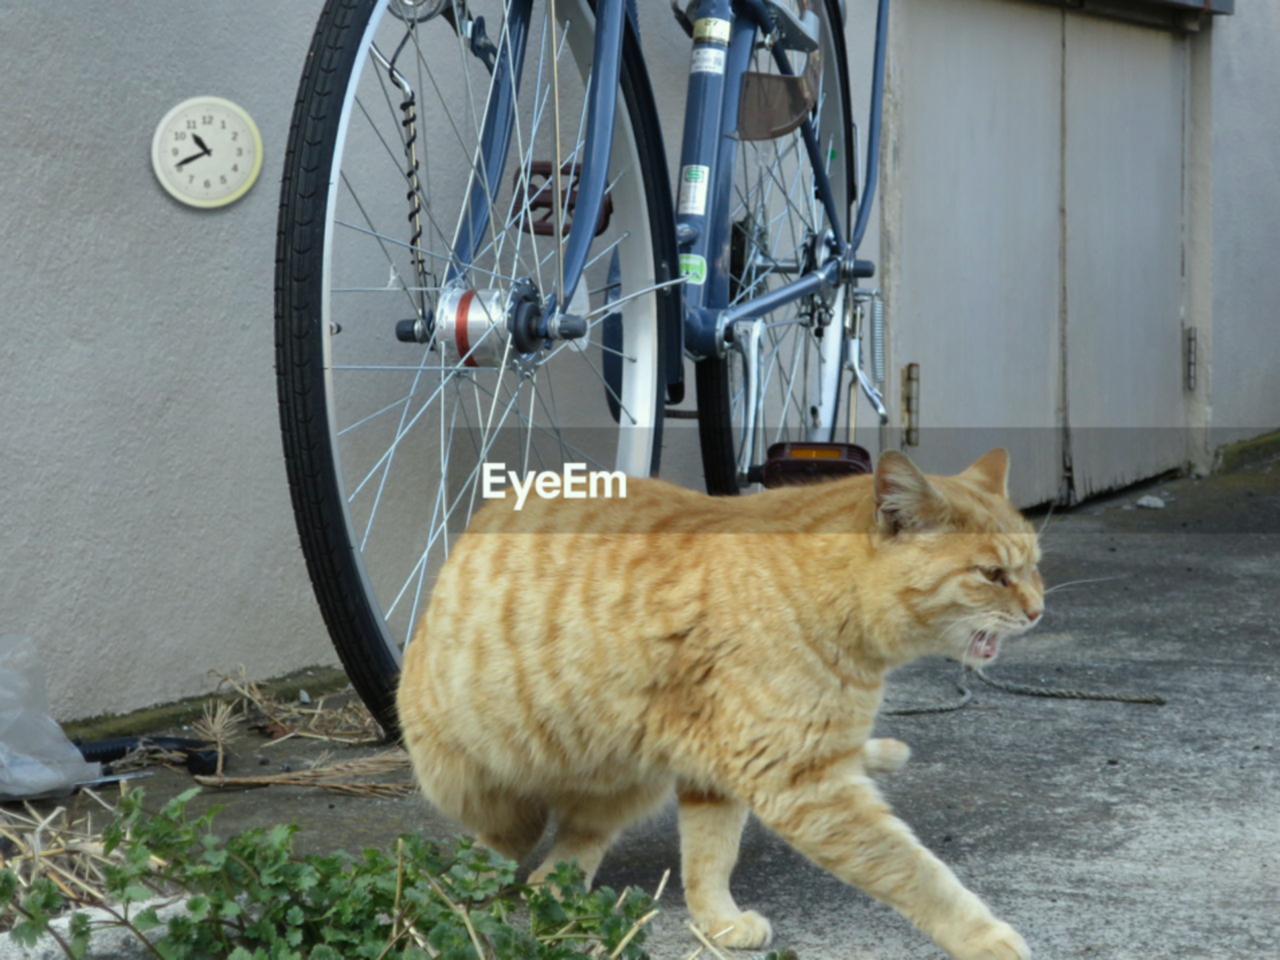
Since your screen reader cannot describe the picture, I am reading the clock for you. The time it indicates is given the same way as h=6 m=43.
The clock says h=10 m=41
